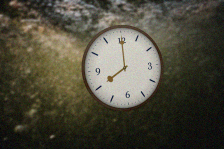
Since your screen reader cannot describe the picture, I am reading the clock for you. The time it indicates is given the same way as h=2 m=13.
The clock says h=8 m=0
